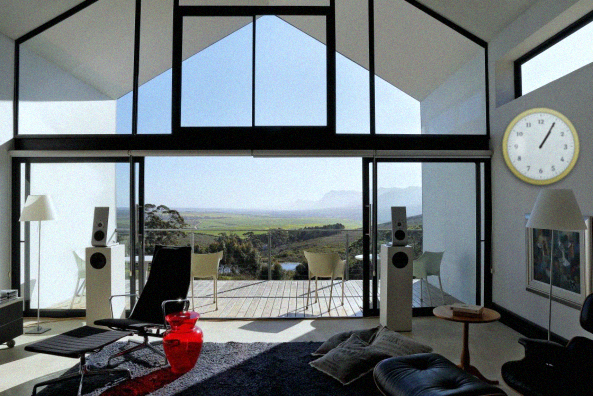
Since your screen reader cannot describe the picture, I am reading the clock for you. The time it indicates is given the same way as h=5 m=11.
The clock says h=1 m=5
